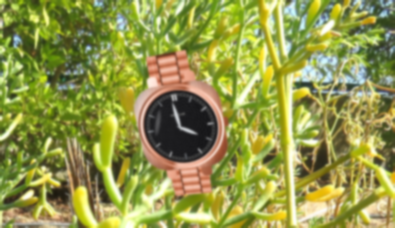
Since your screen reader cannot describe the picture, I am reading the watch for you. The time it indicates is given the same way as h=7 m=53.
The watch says h=3 m=59
